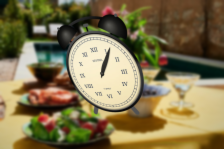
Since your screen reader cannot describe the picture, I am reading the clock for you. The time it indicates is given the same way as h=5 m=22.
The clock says h=1 m=6
